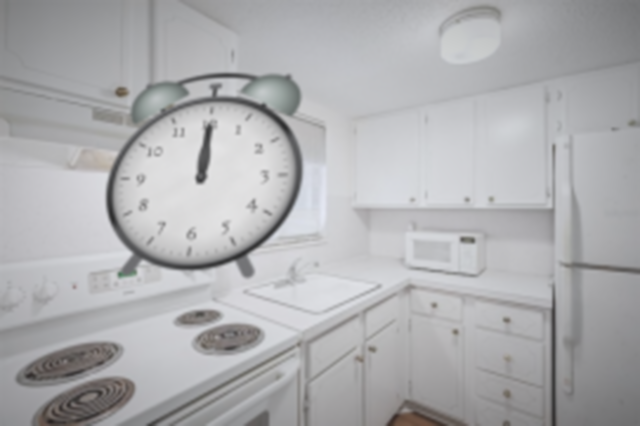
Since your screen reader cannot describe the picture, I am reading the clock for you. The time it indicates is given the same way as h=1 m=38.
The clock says h=12 m=0
